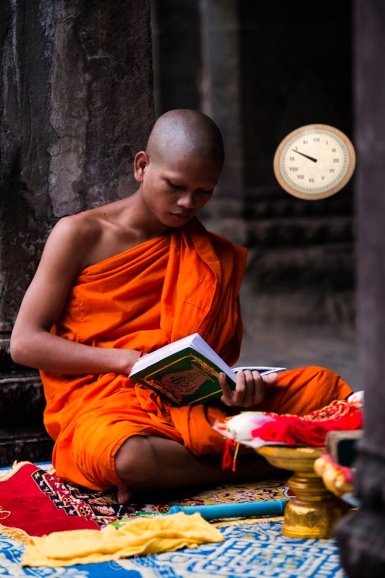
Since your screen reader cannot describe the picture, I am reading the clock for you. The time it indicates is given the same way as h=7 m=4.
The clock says h=9 m=49
